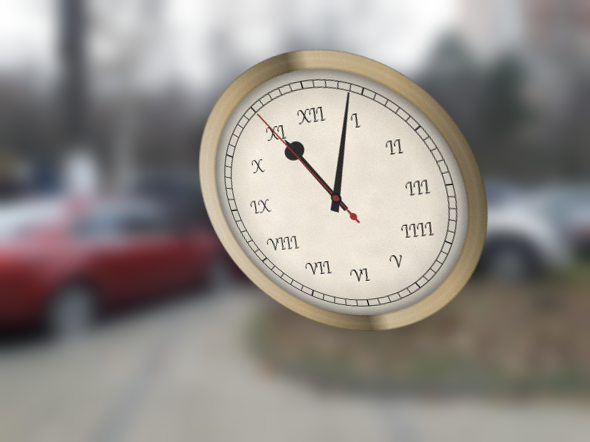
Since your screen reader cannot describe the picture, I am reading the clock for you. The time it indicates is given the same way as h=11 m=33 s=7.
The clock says h=11 m=3 s=55
